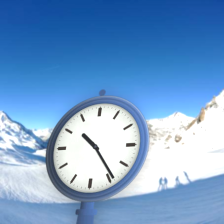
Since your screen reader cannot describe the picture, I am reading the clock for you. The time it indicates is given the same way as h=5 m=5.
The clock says h=10 m=24
